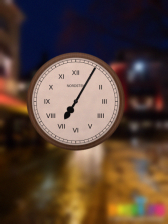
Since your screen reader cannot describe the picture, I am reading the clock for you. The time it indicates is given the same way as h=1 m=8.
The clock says h=7 m=5
